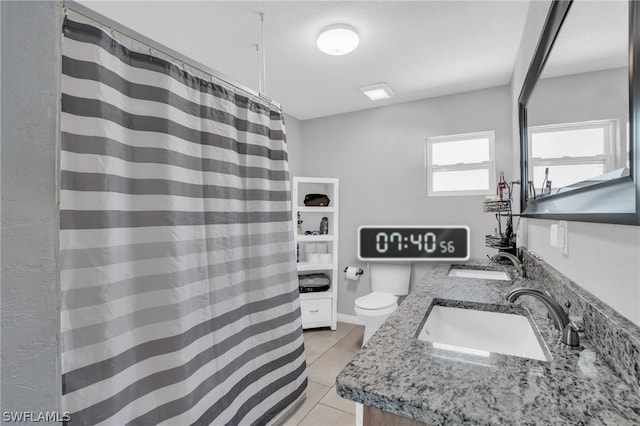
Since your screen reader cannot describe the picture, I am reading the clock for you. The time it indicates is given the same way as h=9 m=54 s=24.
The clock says h=7 m=40 s=56
